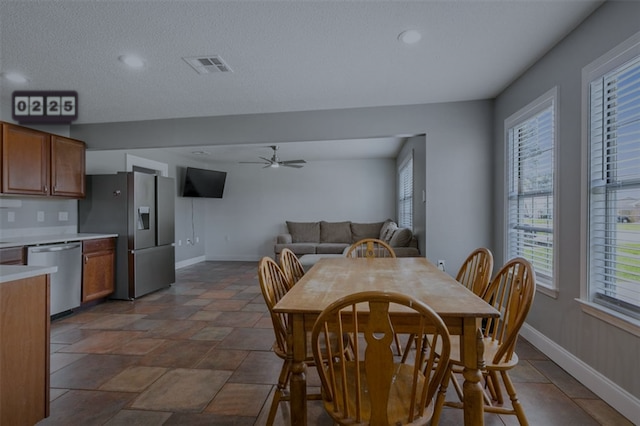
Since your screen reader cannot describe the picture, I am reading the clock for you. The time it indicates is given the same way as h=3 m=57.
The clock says h=2 m=25
